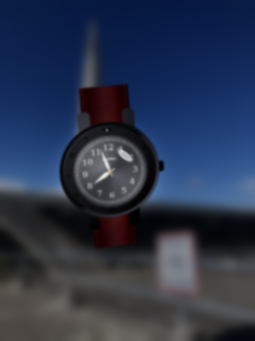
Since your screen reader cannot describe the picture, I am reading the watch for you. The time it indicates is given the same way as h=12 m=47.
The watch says h=7 m=57
